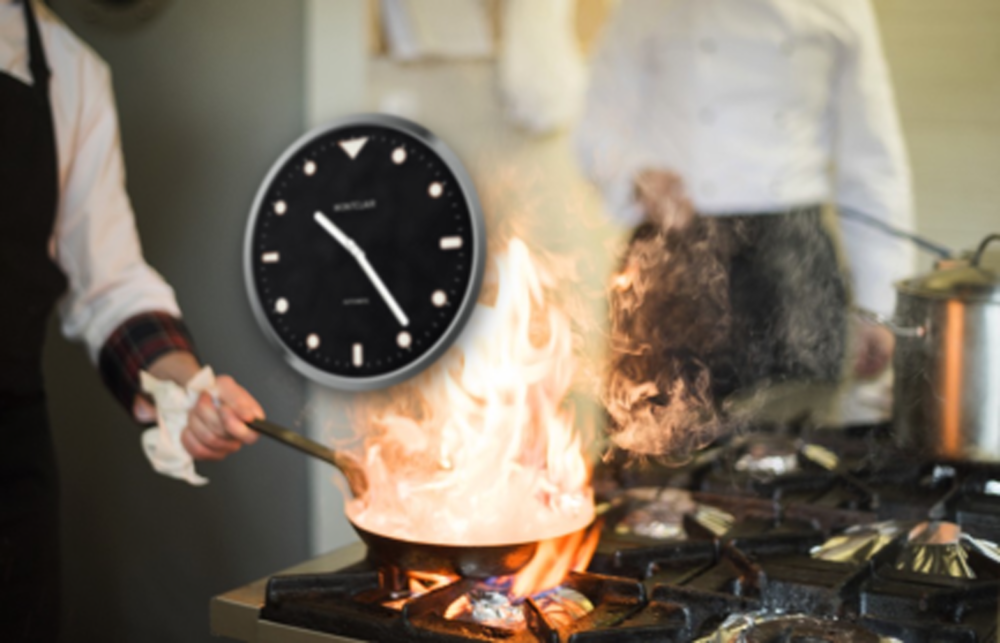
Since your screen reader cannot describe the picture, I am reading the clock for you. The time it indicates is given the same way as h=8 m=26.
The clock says h=10 m=24
